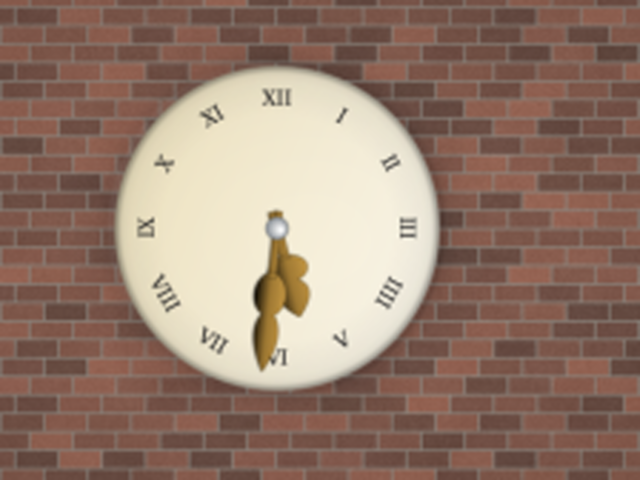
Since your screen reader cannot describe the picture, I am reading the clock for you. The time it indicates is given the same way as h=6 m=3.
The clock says h=5 m=31
